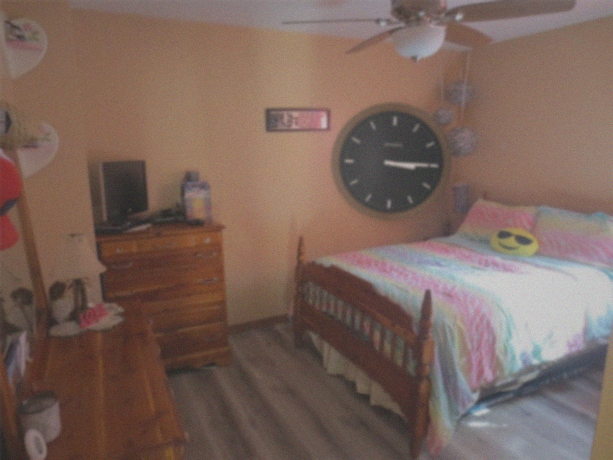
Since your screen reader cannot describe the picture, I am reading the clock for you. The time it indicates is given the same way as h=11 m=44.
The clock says h=3 m=15
